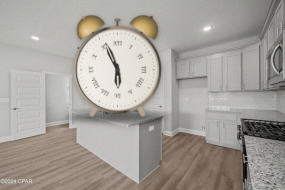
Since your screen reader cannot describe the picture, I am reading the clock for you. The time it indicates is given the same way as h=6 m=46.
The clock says h=5 m=56
